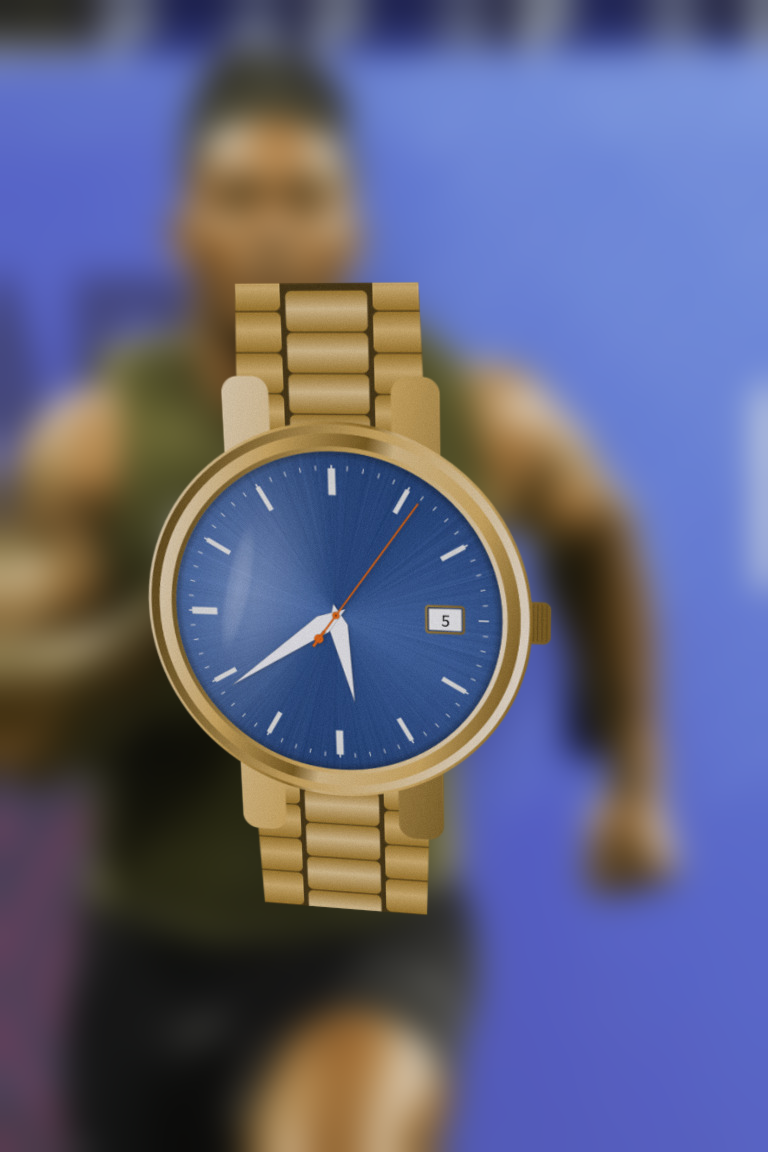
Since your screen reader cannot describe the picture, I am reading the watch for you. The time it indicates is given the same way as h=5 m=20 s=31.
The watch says h=5 m=39 s=6
